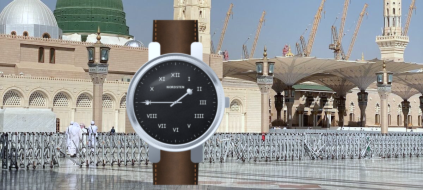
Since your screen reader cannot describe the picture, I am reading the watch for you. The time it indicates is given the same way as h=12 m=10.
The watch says h=1 m=45
